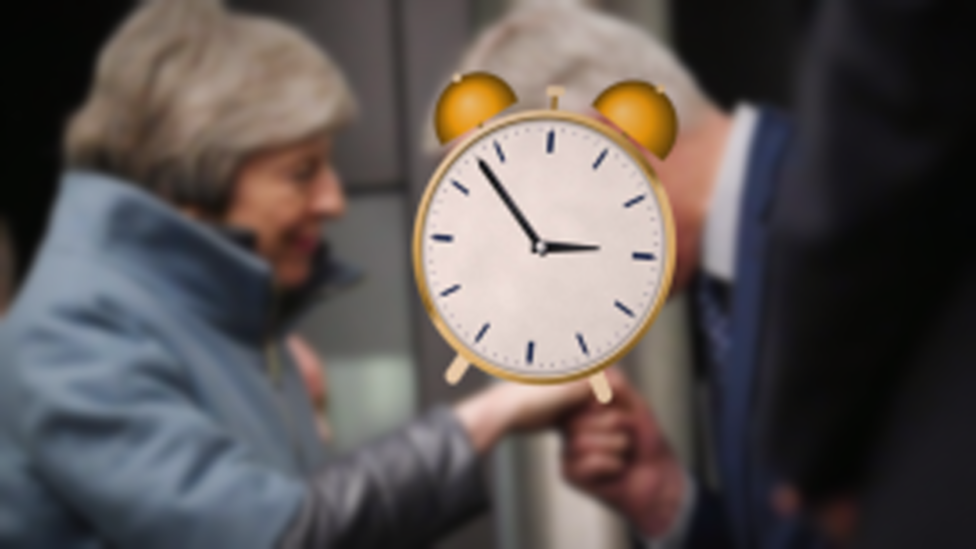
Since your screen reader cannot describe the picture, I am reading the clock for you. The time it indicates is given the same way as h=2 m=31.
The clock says h=2 m=53
